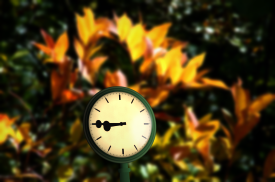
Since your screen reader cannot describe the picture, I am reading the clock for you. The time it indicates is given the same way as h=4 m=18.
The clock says h=8 m=45
